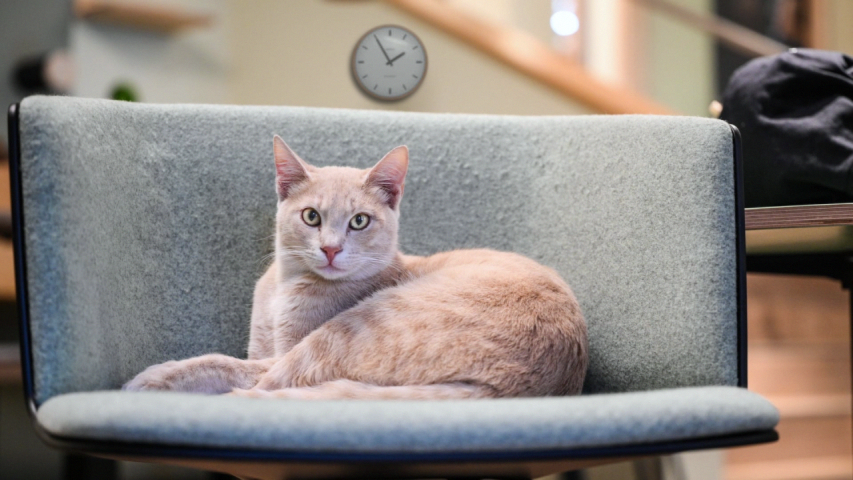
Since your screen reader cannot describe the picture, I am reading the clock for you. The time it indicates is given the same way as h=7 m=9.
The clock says h=1 m=55
